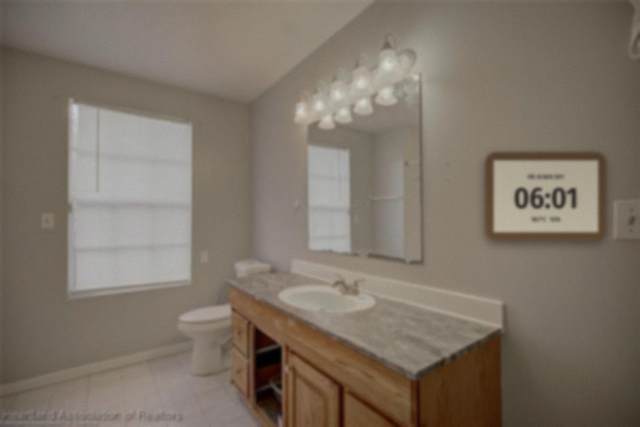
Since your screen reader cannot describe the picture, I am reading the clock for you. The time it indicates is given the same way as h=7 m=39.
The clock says h=6 m=1
